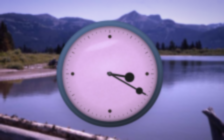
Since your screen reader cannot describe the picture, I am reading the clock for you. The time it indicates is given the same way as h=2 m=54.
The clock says h=3 m=20
